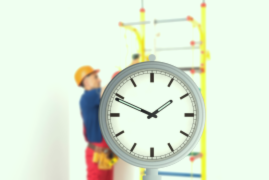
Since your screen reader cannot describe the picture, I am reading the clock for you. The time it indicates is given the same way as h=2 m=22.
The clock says h=1 m=49
